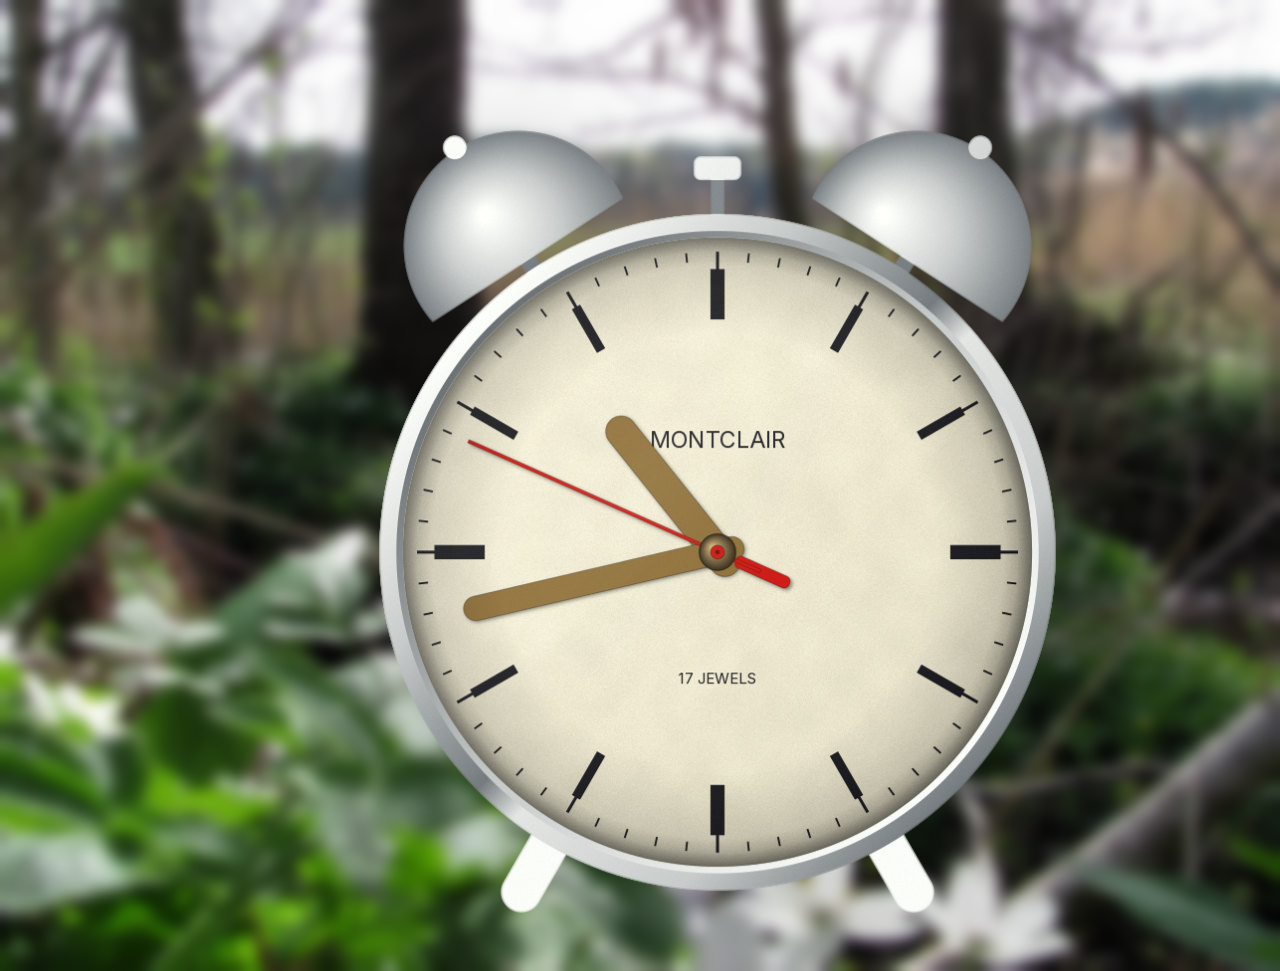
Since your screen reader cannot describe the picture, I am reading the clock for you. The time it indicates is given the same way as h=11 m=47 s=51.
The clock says h=10 m=42 s=49
